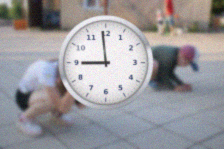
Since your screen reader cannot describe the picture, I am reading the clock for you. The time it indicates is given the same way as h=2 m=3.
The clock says h=8 m=59
